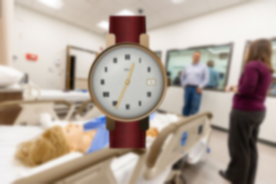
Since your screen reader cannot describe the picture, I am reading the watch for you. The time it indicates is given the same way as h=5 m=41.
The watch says h=12 m=34
